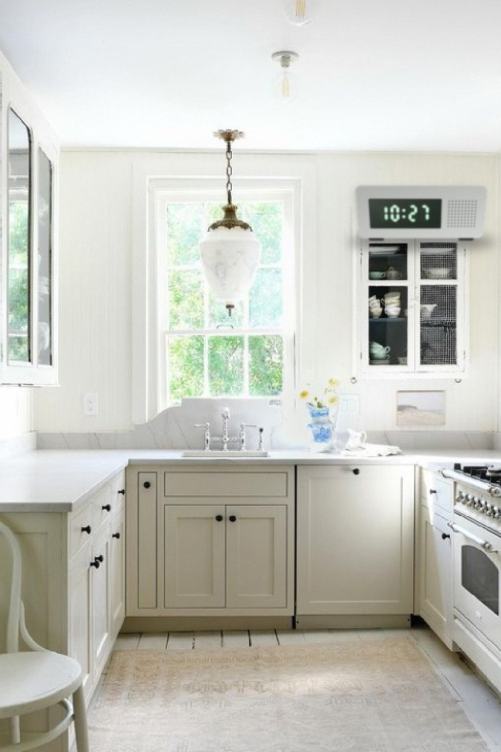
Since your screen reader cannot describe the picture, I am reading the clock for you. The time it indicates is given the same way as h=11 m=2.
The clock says h=10 m=27
